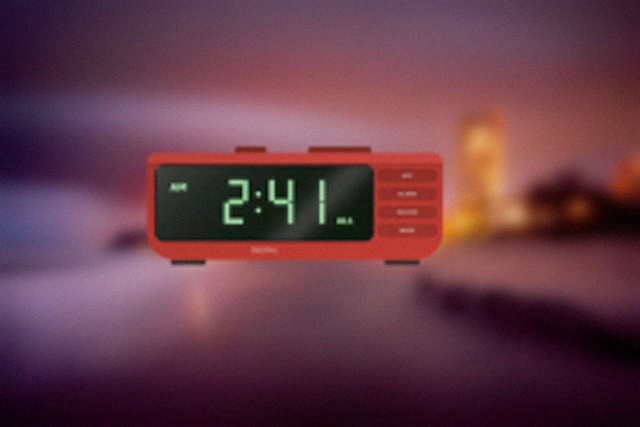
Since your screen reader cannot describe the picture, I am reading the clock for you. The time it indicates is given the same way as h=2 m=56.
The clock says h=2 m=41
